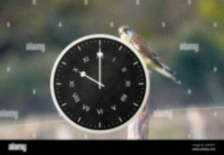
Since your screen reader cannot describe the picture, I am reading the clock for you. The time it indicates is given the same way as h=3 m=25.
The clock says h=10 m=0
